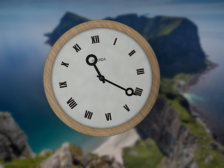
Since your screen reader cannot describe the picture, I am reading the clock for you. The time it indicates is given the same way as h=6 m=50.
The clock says h=11 m=21
